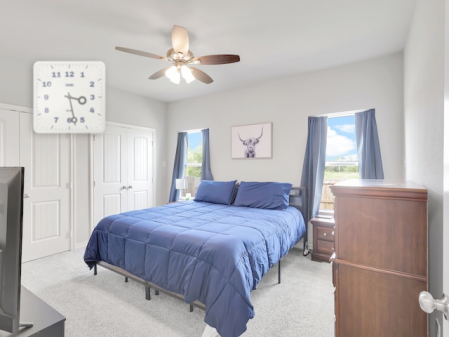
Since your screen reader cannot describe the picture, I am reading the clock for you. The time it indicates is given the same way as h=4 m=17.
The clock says h=3 m=28
